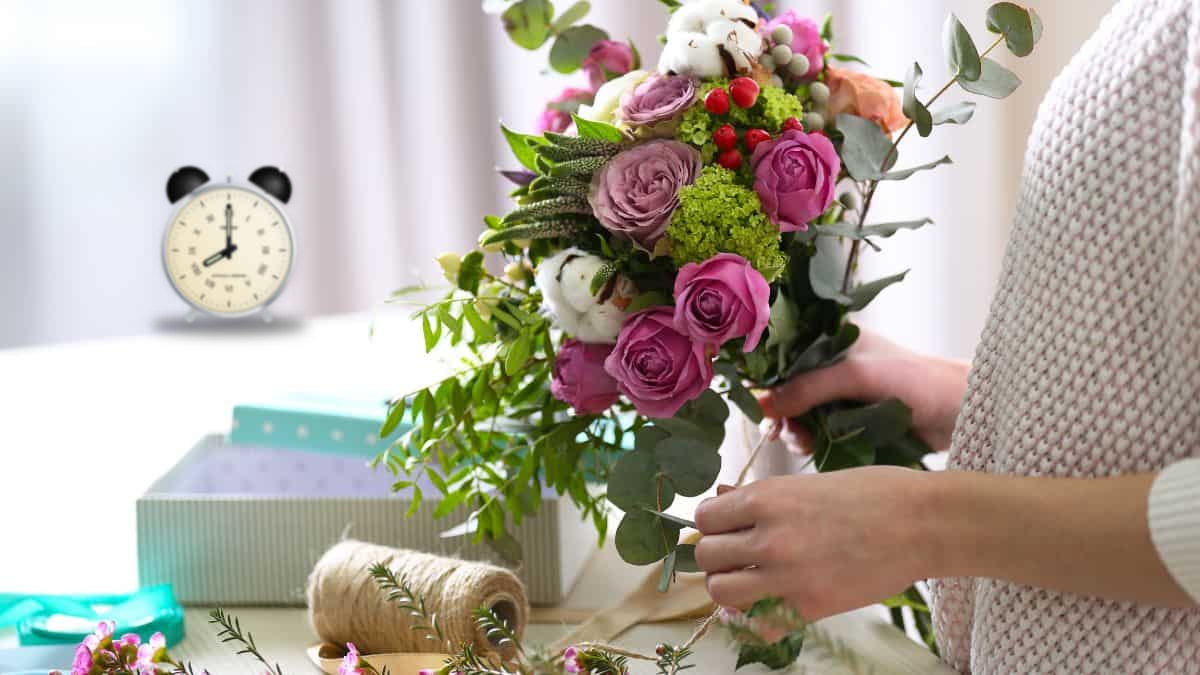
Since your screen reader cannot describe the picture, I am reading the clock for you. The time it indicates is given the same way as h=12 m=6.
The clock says h=8 m=0
